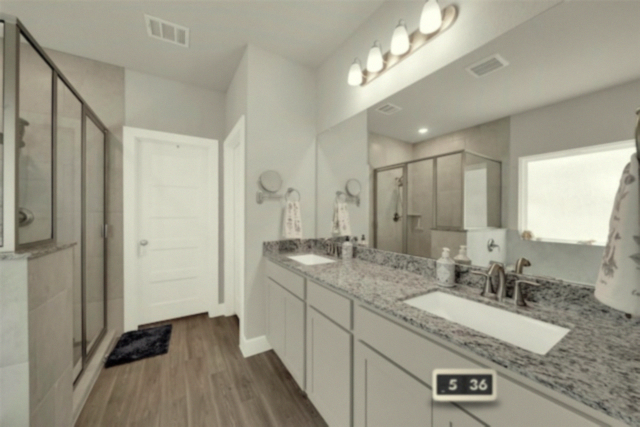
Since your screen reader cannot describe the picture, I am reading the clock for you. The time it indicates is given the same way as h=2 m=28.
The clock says h=5 m=36
